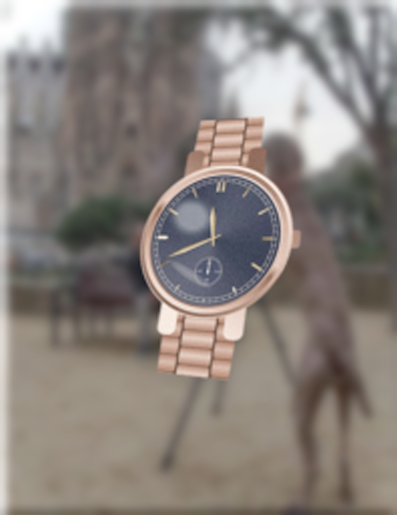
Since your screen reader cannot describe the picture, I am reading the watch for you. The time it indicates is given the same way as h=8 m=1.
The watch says h=11 m=41
